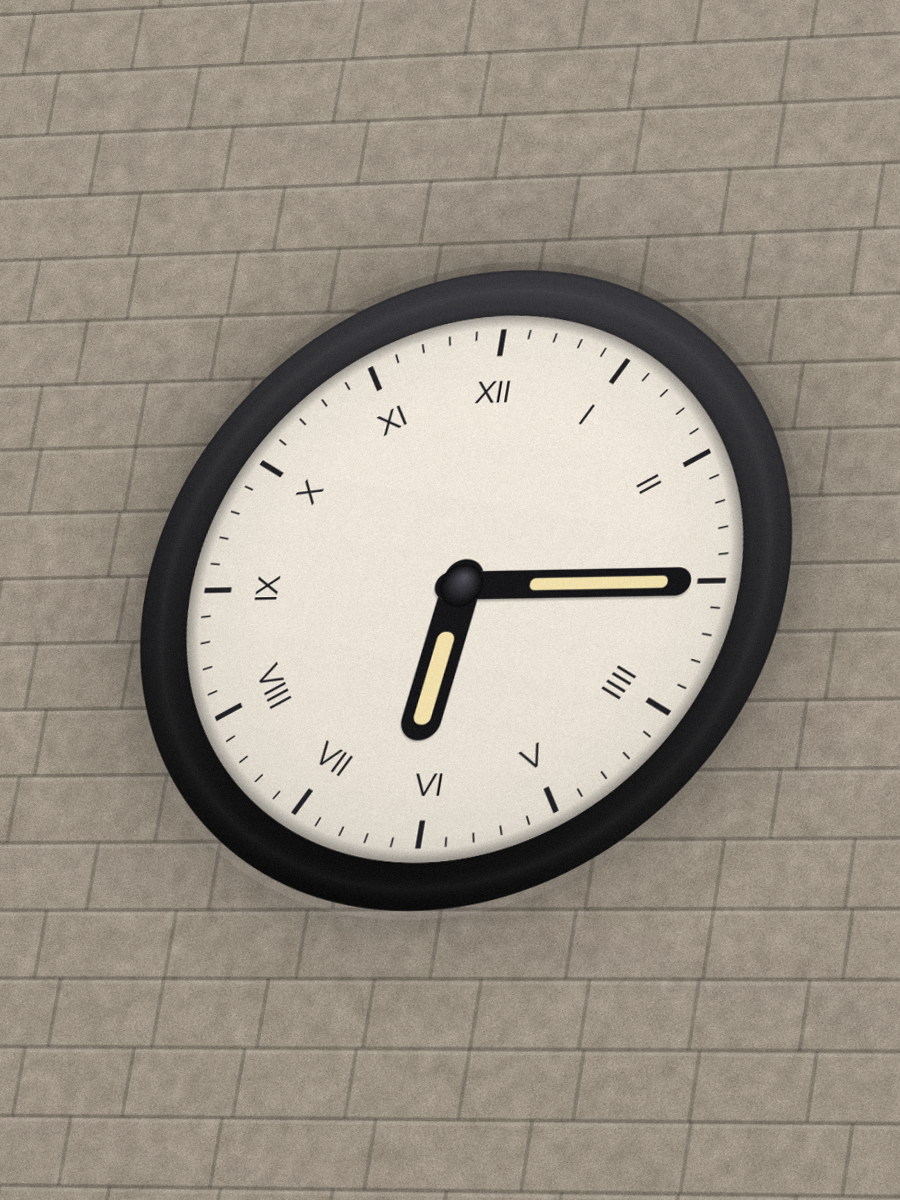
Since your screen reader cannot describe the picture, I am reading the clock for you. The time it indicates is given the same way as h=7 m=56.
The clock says h=6 m=15
